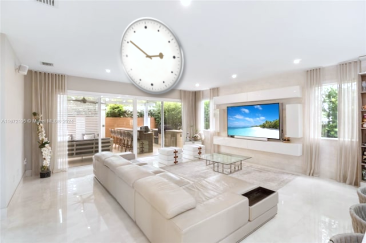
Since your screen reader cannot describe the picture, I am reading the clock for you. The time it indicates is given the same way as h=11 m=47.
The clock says h=2 m=51
